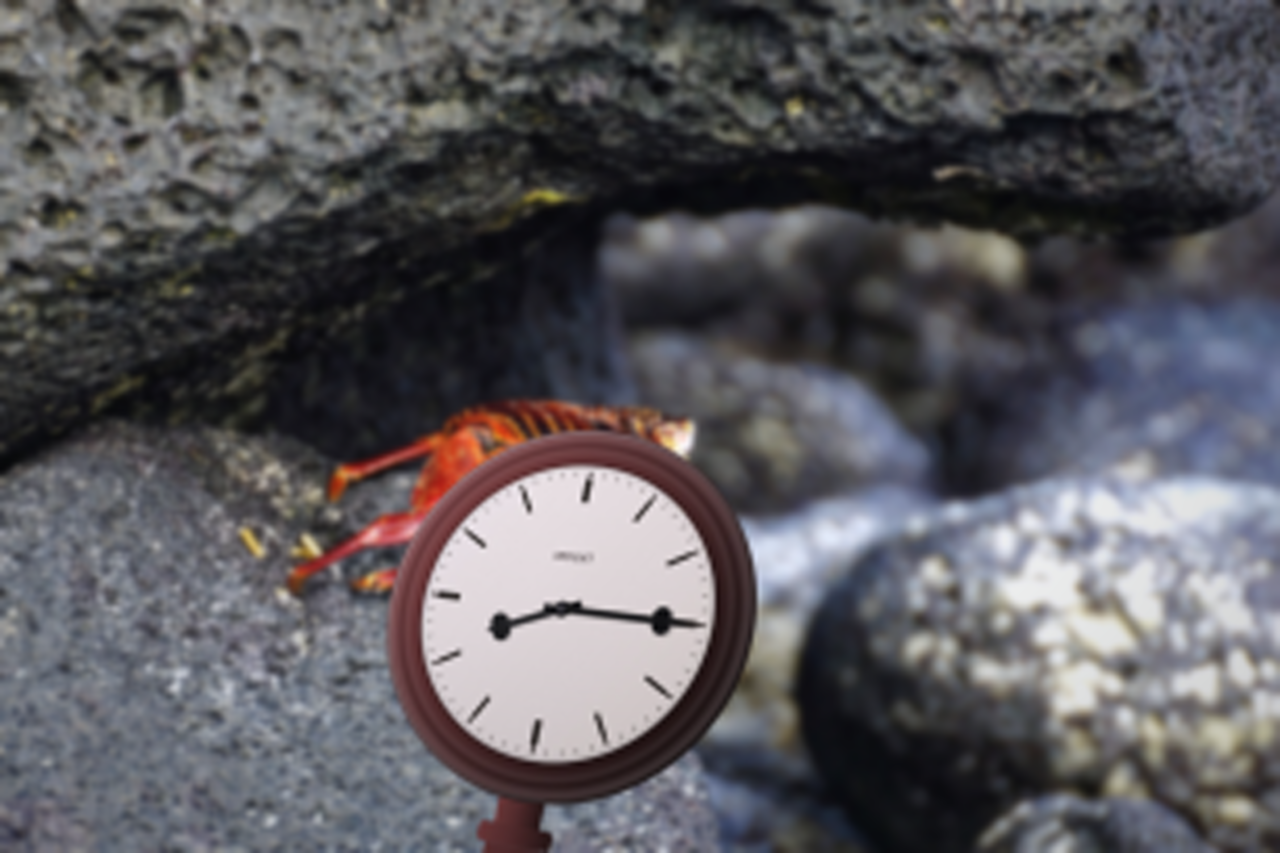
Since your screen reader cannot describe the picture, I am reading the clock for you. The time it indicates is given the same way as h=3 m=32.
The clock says h=8 m=15
